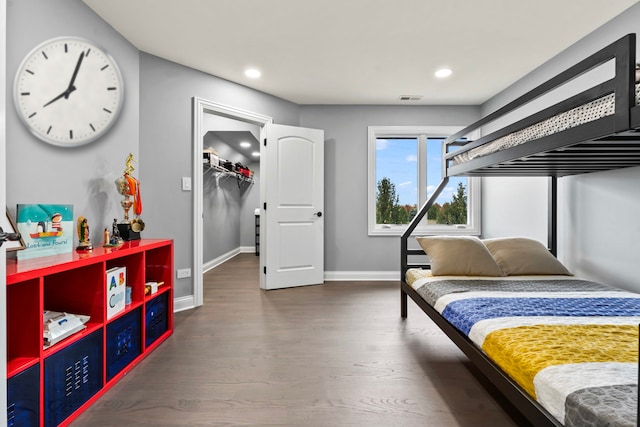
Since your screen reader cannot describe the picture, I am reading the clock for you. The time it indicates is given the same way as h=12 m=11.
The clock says h=8 m=4
